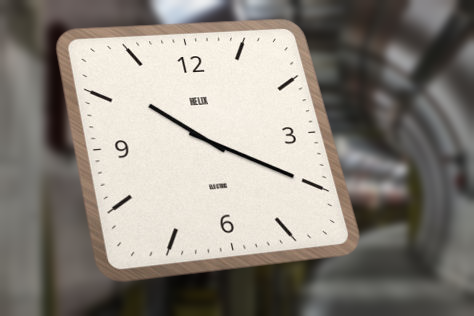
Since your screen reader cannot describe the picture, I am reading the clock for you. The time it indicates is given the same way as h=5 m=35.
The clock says h=10 m=20
